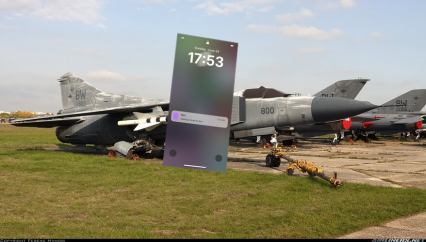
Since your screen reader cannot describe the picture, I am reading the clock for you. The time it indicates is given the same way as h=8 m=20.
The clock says h=17 m=53
